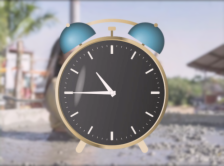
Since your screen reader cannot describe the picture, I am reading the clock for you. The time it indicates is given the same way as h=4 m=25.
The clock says h=10 m=45
